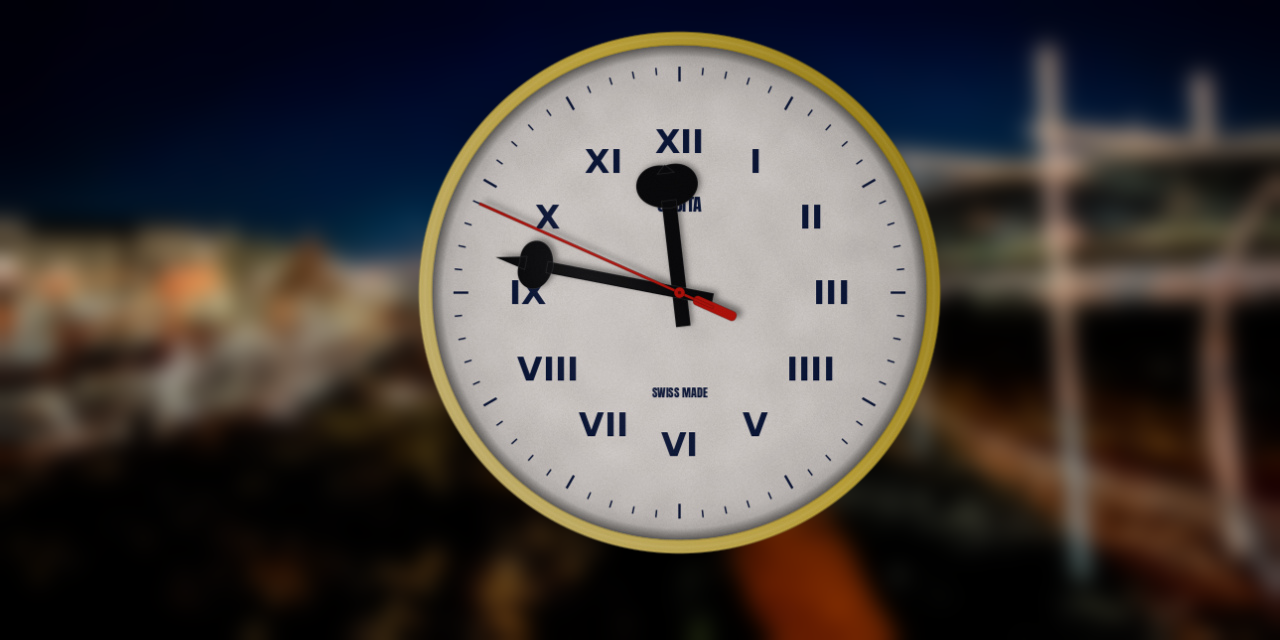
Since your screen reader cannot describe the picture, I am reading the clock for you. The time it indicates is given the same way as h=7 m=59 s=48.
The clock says h=11 m=46 s=49
